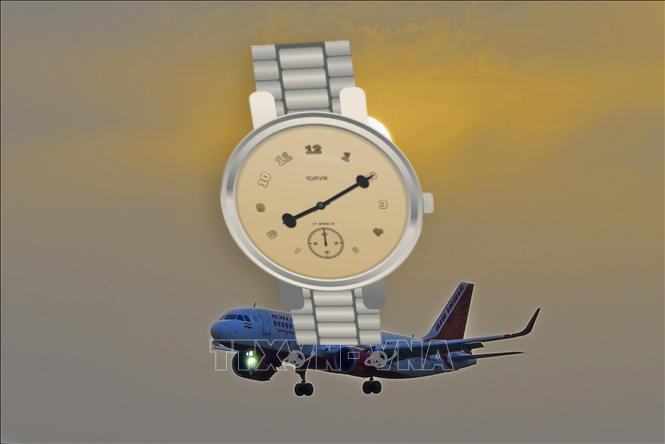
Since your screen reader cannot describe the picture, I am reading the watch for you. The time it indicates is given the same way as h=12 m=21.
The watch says h=8 m=10
